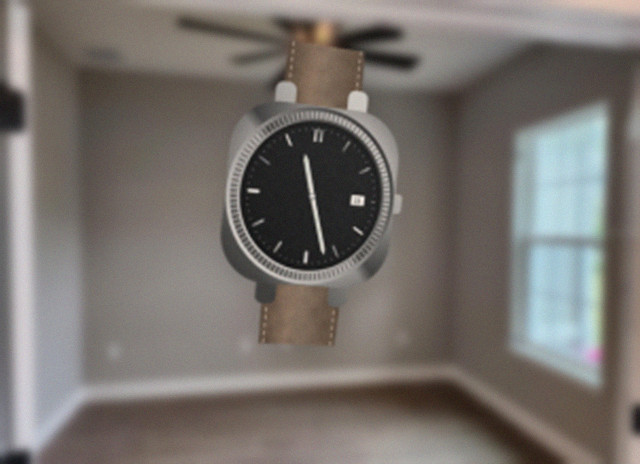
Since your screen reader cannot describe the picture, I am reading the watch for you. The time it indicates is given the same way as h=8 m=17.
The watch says h=11 m=27
